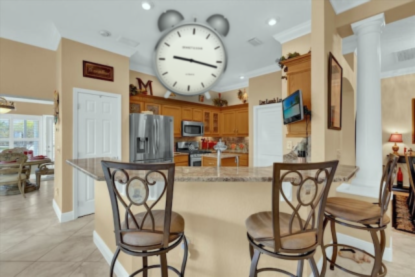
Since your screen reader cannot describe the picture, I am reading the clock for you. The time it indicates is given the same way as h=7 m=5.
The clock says h=9 m=17
